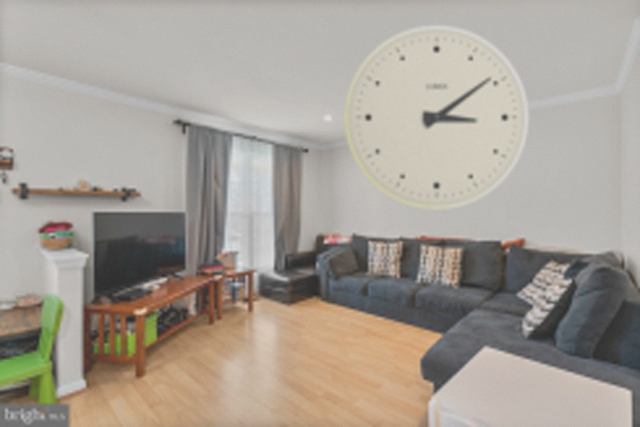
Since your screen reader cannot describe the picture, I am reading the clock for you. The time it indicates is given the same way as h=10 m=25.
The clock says h=3 m=9
